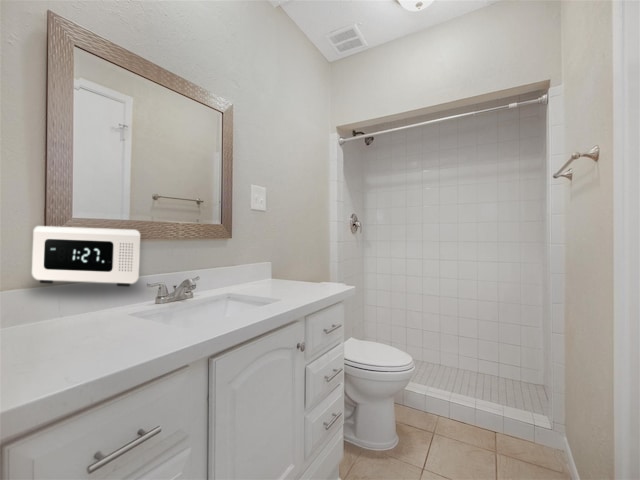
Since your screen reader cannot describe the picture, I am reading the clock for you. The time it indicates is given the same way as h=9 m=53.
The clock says h=1 m=27
